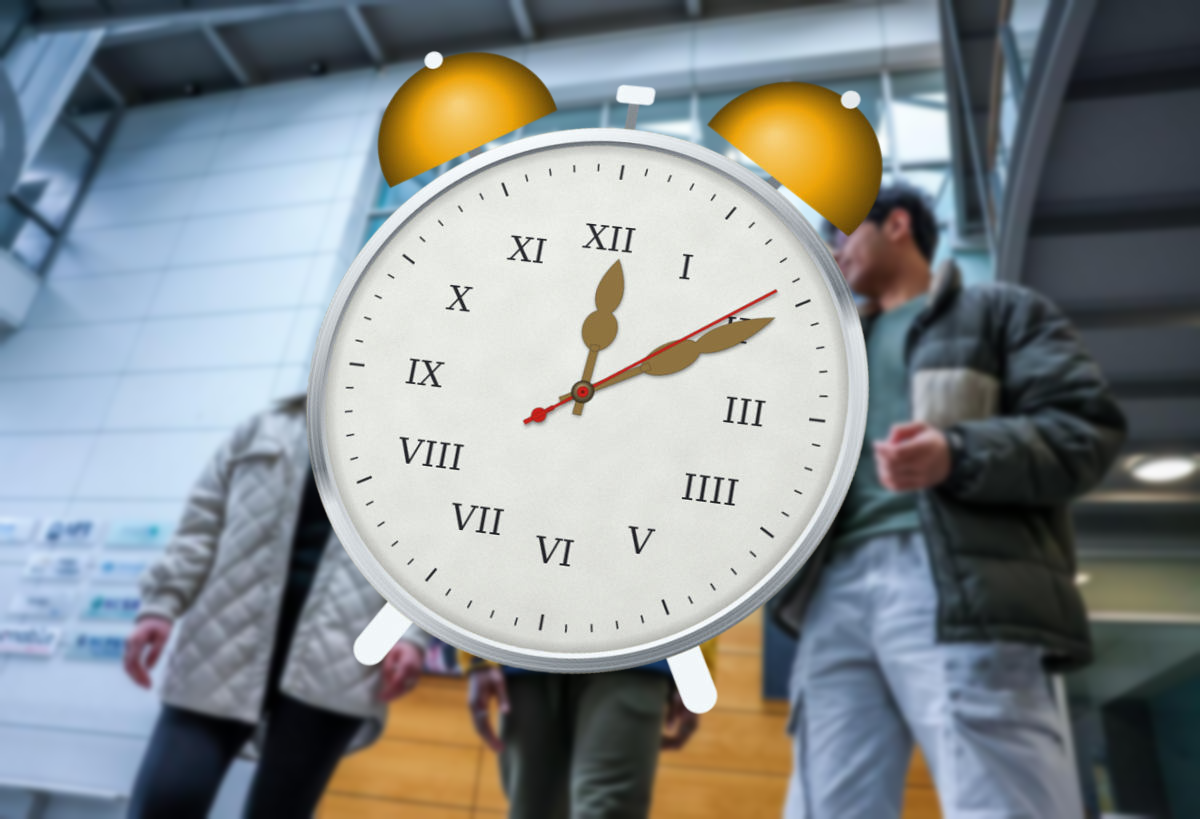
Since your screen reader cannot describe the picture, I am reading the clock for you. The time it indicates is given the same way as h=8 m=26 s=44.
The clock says h=12 m=10 s=9
